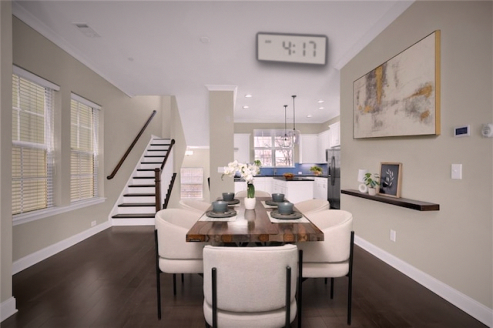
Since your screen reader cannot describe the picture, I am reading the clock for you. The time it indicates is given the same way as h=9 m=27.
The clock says h=4 m=17
